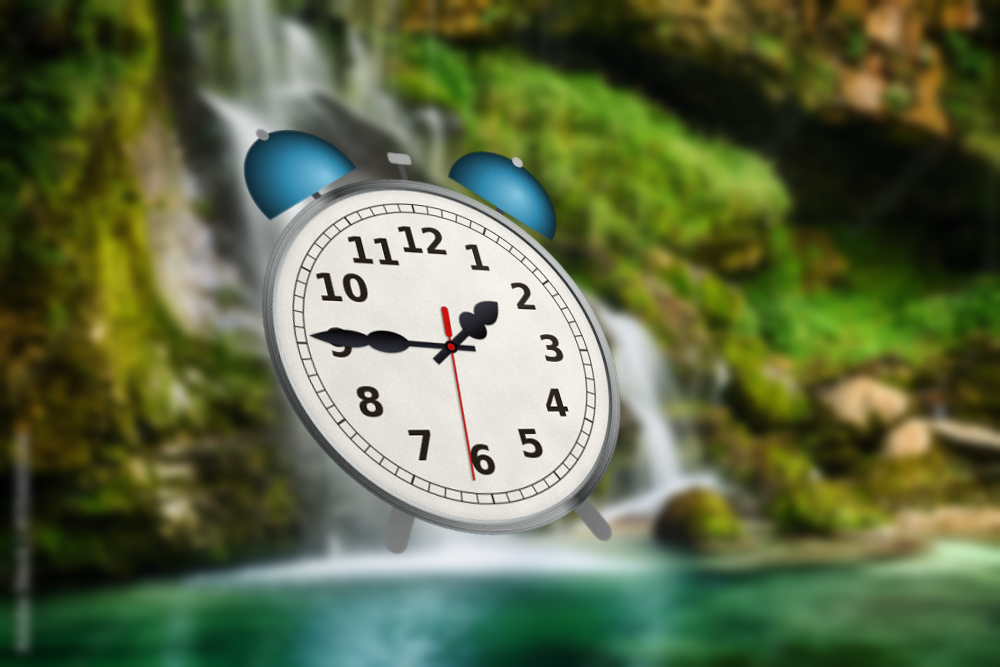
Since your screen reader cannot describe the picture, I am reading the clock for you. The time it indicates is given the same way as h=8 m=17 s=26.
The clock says h=1 m=45 s=31
